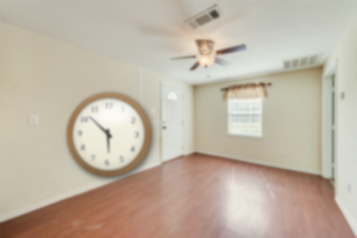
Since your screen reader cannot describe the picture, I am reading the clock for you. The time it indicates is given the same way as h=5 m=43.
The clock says h=5 m=52
